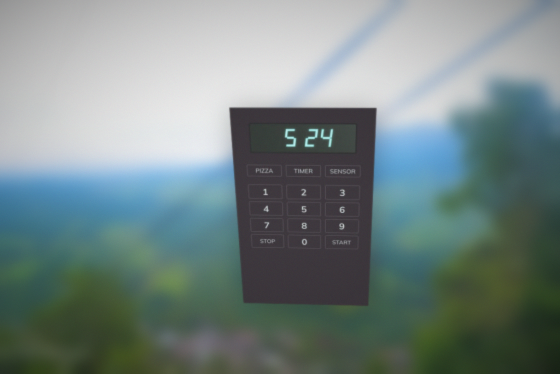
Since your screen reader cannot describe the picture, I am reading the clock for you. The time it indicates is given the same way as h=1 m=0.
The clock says h=5 m=24
